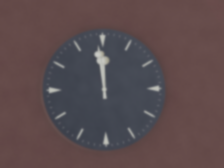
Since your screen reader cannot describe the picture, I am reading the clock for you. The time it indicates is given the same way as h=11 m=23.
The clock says h=11 m=59
